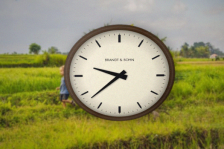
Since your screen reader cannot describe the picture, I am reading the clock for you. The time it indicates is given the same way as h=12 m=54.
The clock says h=9 m=38
